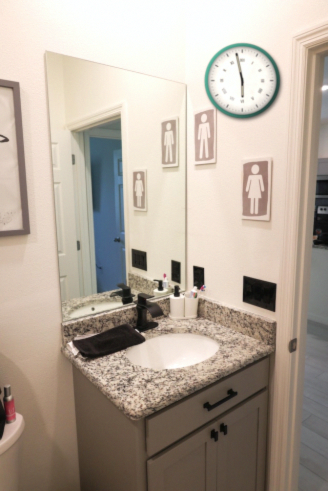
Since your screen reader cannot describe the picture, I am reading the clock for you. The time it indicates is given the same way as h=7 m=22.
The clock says h=5 m=58
